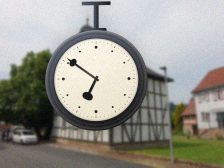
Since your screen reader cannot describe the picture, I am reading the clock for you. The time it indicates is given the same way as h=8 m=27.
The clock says h=6 m=51
